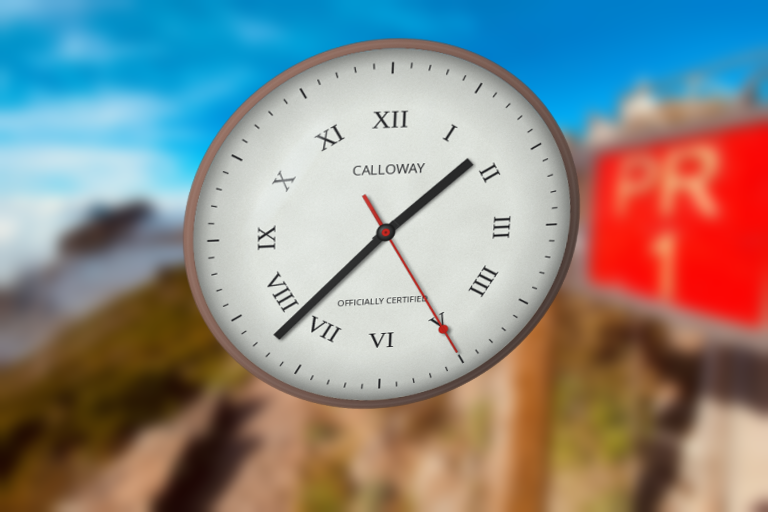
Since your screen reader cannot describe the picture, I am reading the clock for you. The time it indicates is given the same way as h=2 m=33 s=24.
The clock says h=1 m=37 s=25
